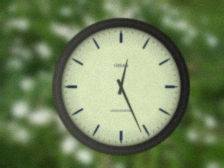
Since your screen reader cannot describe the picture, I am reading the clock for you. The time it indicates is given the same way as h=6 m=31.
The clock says h=12 m=26
